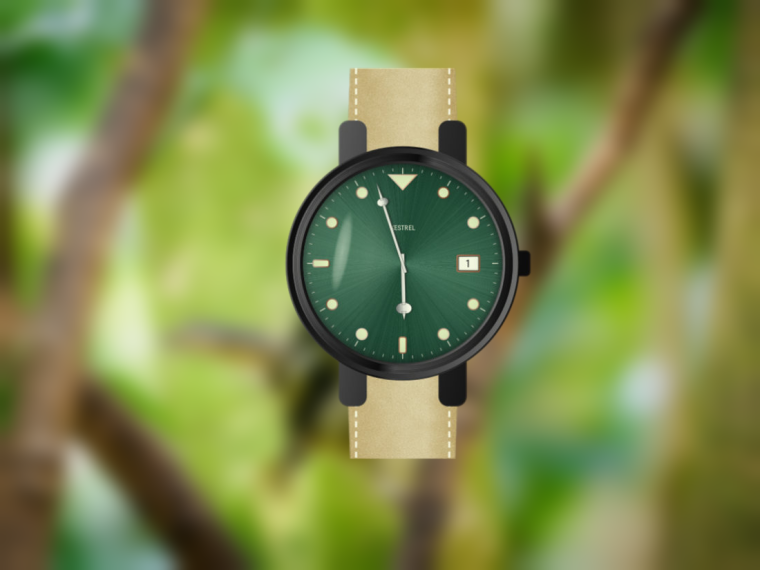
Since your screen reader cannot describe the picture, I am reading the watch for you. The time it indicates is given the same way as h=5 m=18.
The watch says h=5 m=57
